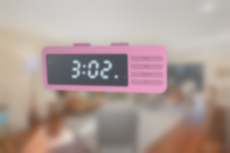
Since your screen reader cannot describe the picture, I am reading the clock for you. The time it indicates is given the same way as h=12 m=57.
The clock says h=3 m=2
